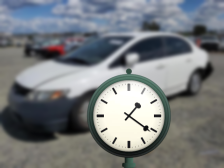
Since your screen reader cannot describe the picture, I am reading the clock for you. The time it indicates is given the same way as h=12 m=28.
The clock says h=1 m=21
